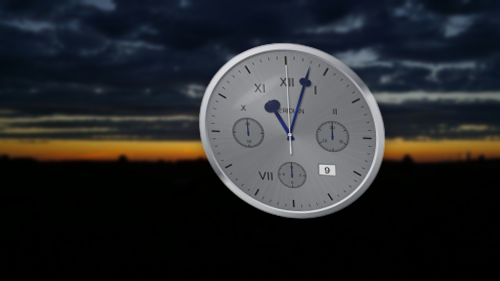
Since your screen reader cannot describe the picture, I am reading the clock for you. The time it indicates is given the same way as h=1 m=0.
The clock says h=11 m=3
